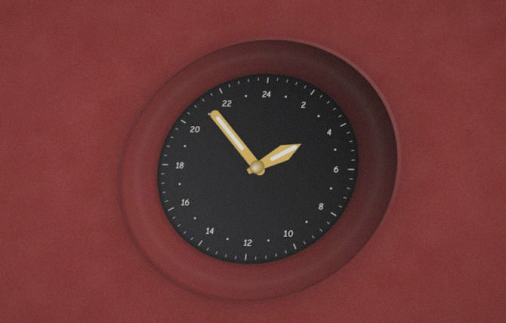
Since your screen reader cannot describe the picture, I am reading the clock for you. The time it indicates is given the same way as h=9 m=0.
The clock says h=3 m=53
